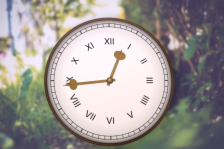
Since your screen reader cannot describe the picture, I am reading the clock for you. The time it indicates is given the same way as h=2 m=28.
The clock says h=12 m=44
